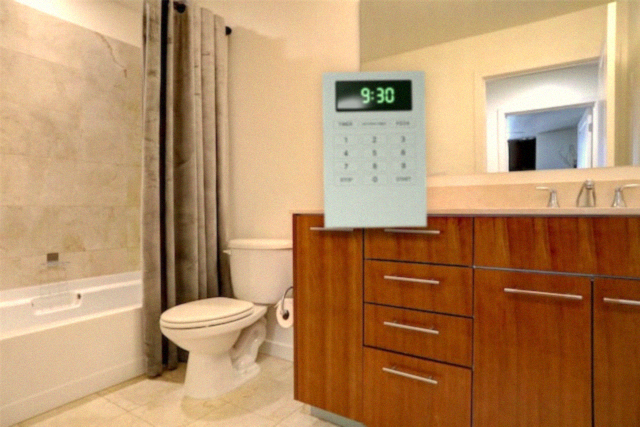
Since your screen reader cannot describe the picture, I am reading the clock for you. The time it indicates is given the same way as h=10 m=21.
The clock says h=9 m=30
